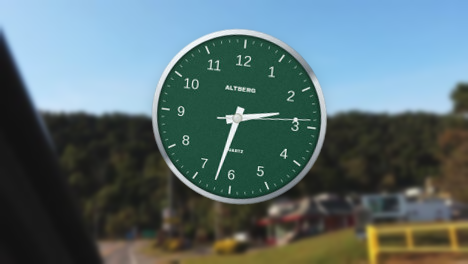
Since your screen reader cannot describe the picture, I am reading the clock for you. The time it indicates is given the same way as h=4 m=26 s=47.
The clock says h=2 m=32 s=14
